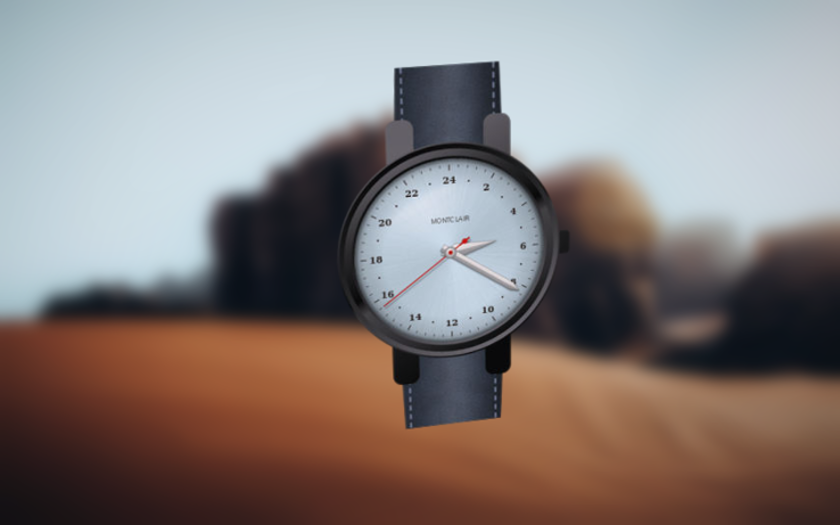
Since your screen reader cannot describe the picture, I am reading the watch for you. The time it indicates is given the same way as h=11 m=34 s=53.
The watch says h=5 m=20 s=39
